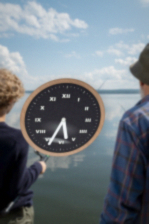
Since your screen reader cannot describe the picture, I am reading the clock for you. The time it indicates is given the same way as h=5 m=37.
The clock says h=5 m=34
